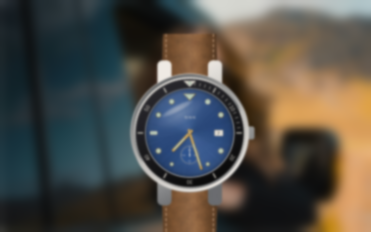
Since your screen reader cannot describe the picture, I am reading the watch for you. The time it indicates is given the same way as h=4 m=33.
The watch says h=7 m=27
